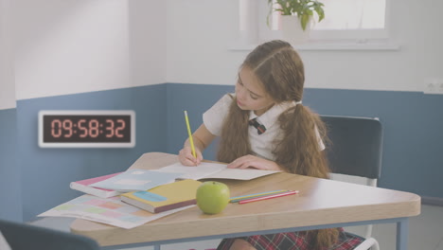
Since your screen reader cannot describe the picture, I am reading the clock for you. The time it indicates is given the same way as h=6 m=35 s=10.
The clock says h=9 m=58 s=32
